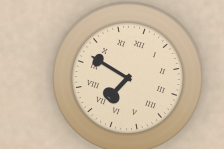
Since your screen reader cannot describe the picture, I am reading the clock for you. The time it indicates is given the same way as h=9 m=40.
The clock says h=6 m=47
